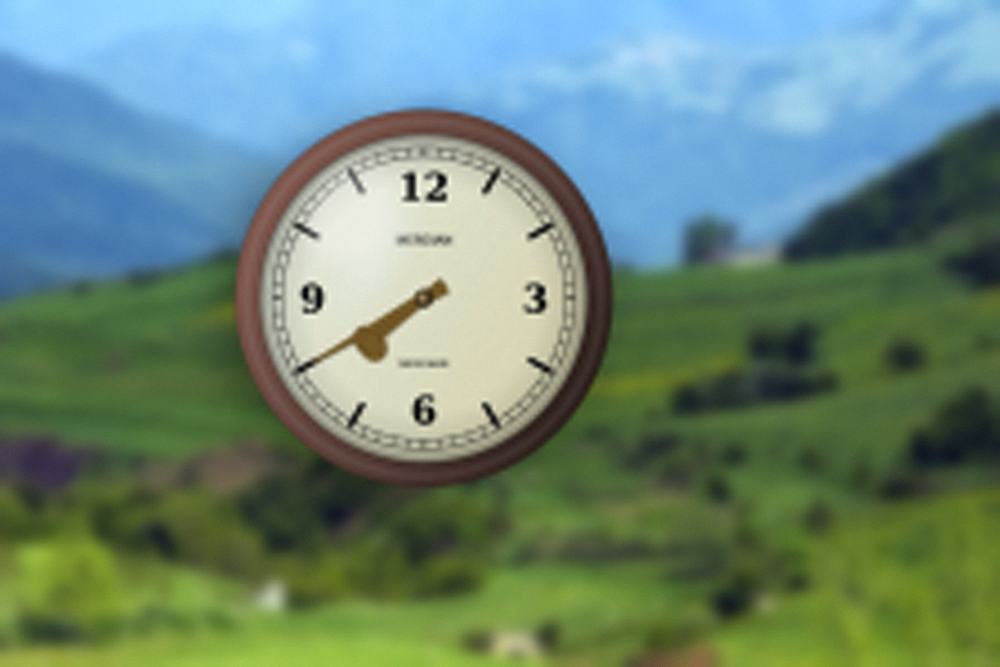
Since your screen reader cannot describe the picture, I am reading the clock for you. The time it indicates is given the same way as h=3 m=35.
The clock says h=7 m=40
